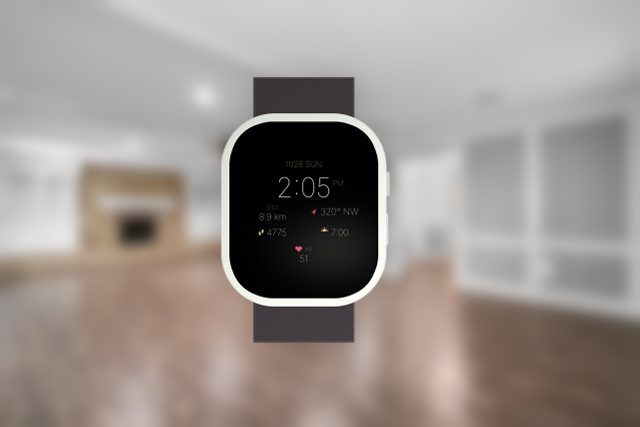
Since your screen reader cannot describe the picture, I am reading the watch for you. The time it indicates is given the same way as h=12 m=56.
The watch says h=2 m=5
